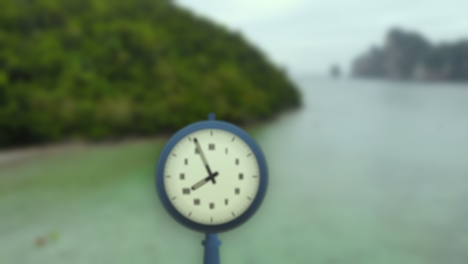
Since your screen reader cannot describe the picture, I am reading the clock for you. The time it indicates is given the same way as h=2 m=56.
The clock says h=7 m=56
